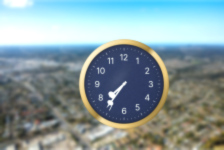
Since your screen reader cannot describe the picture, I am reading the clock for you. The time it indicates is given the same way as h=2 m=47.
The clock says h=7 m=36
